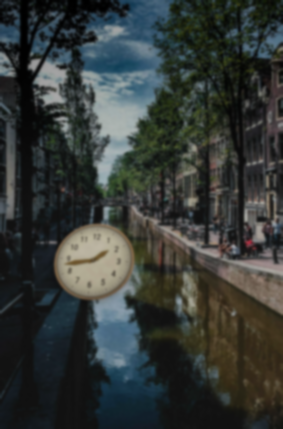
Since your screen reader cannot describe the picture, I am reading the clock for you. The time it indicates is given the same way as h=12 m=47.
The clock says h=1 m=43
